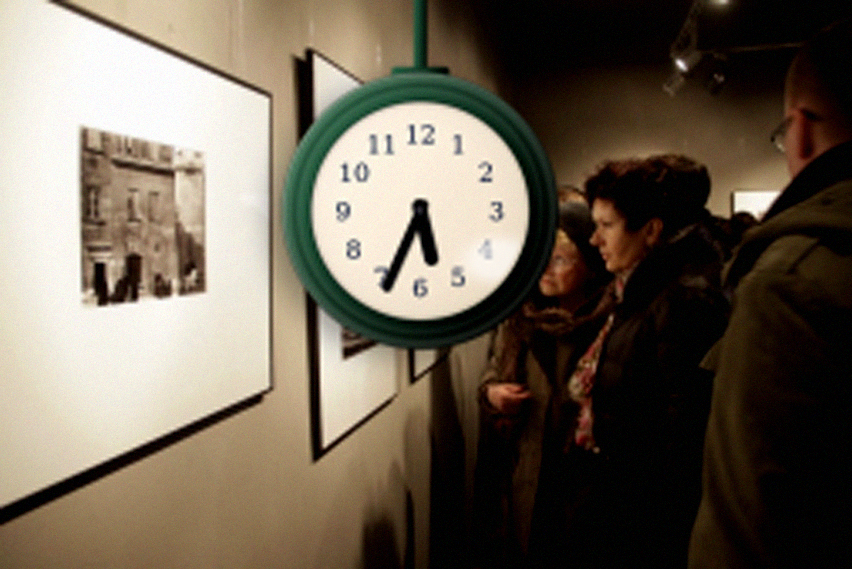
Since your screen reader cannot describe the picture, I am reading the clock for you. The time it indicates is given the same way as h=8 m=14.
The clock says h=5 m=34
